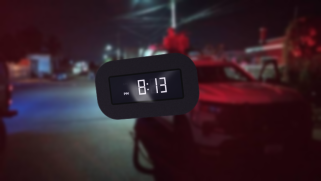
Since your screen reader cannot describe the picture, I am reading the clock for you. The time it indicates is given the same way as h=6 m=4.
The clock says h=8 m=13
